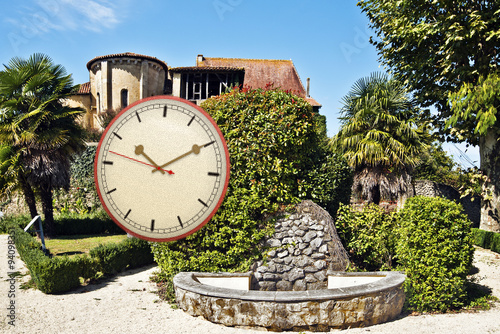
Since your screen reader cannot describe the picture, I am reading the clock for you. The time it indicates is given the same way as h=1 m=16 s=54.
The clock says h=10 m=9 s=47
